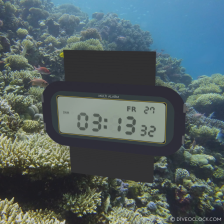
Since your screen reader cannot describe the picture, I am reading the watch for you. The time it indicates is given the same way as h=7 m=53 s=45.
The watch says h=3 m=13 s=32
